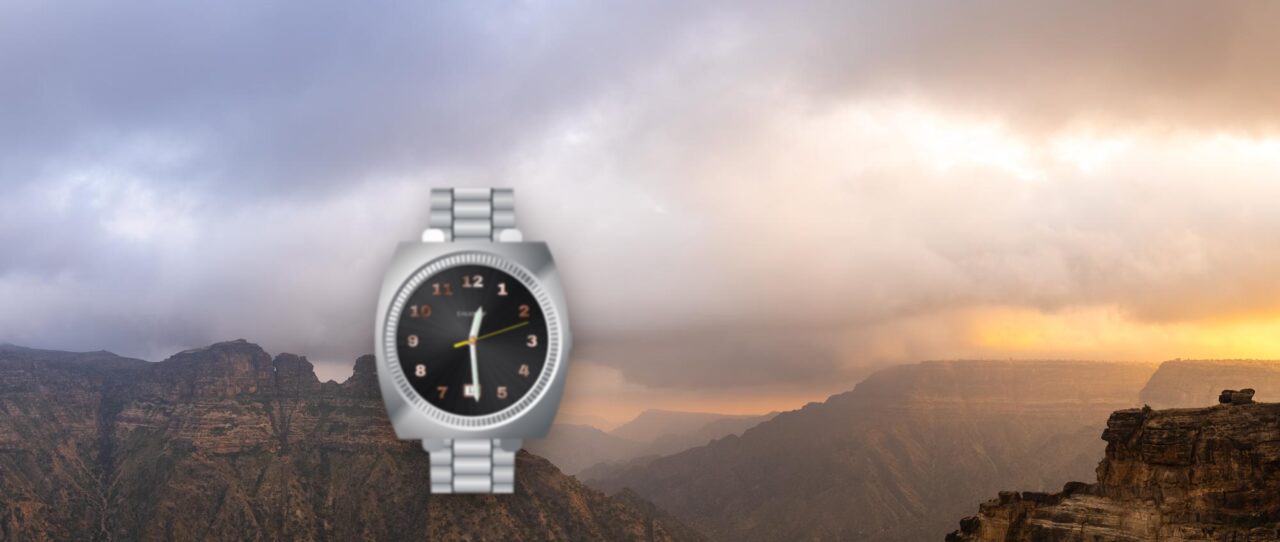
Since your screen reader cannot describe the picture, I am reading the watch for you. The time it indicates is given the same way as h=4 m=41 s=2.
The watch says h=12 m=29 s=12
